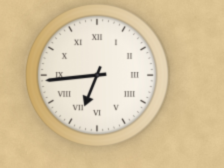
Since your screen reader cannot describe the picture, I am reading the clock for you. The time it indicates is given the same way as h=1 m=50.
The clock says h=6 m=44
